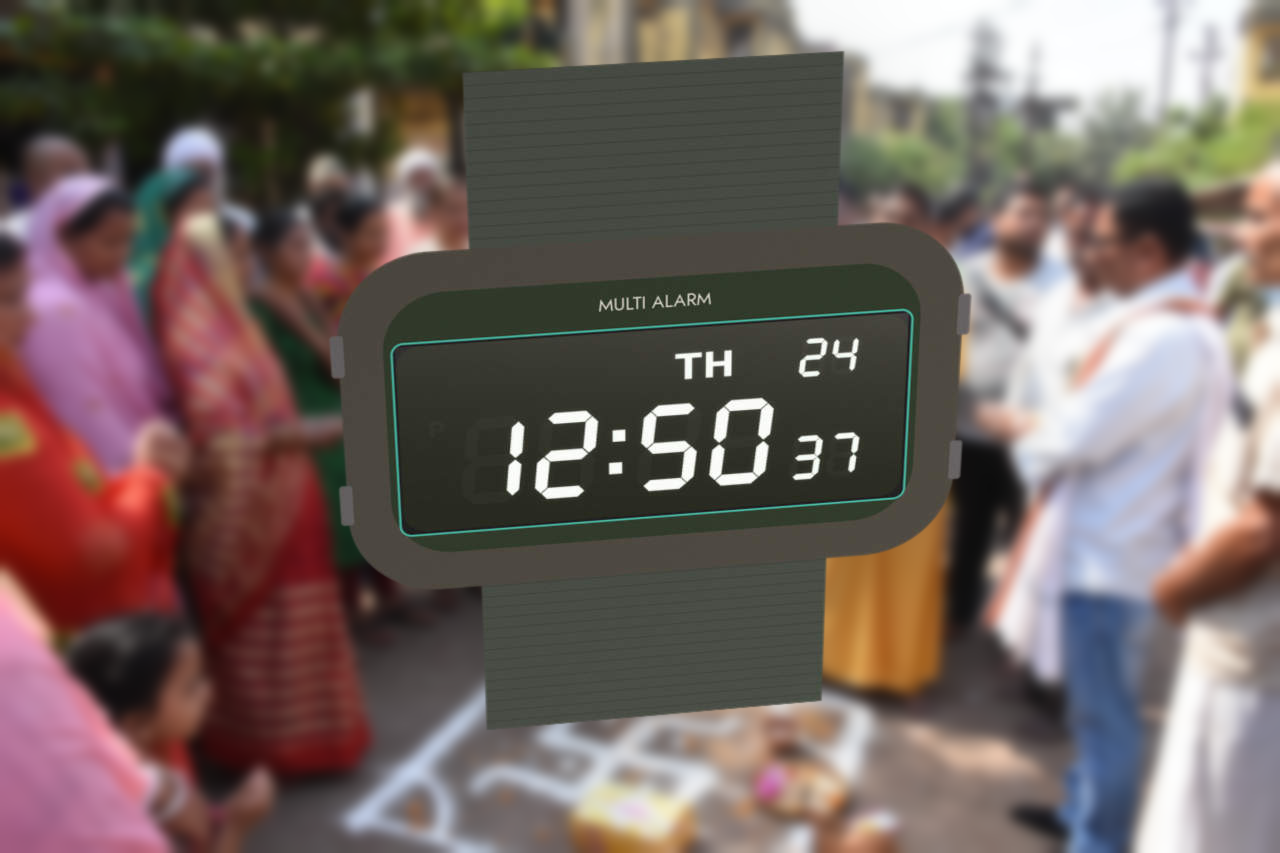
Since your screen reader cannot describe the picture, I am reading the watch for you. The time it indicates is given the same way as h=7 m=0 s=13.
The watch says h=12 m=50 s=37
